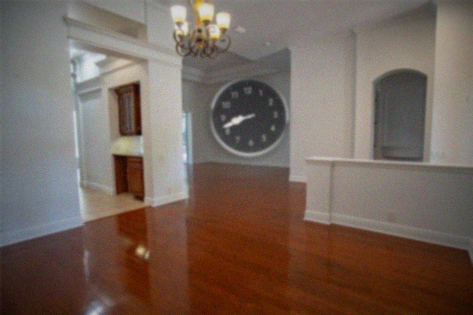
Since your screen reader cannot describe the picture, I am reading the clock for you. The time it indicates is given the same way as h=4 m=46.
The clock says h=8 m=42
